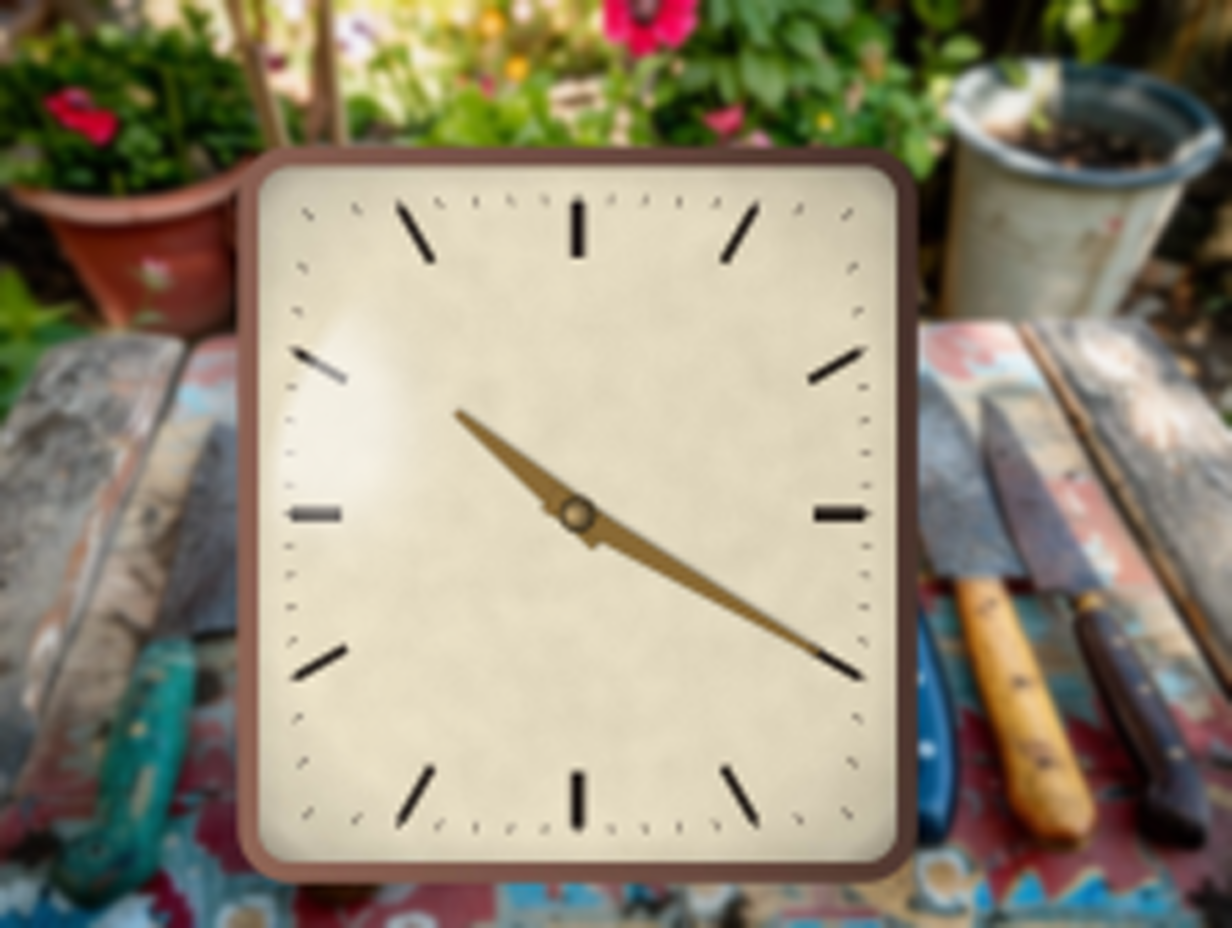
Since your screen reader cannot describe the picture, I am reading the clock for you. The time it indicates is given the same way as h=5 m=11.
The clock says h=10 m=20
